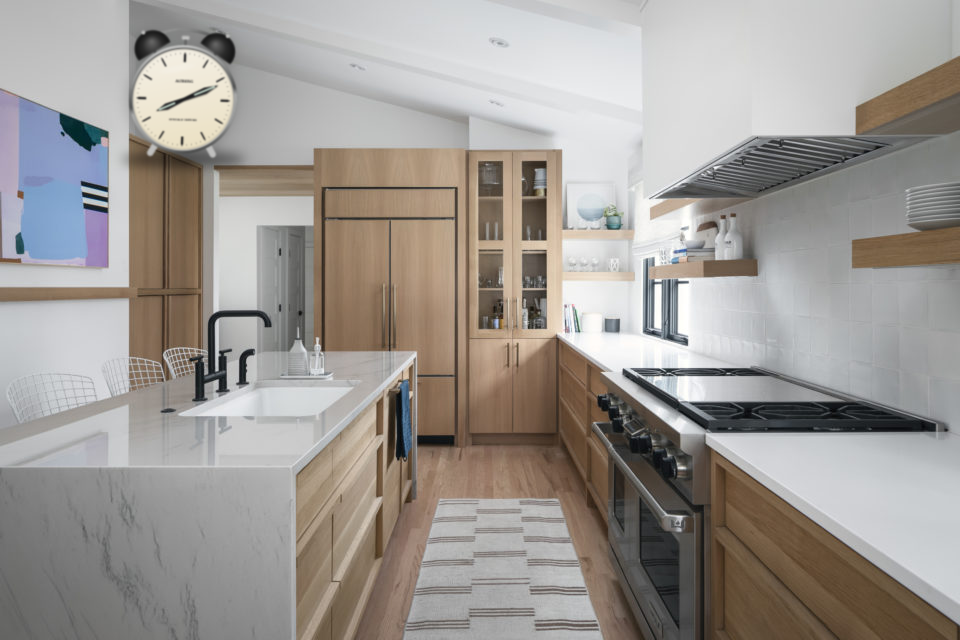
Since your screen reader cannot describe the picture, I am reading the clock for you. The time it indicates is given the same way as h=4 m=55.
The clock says h=8 m=11
